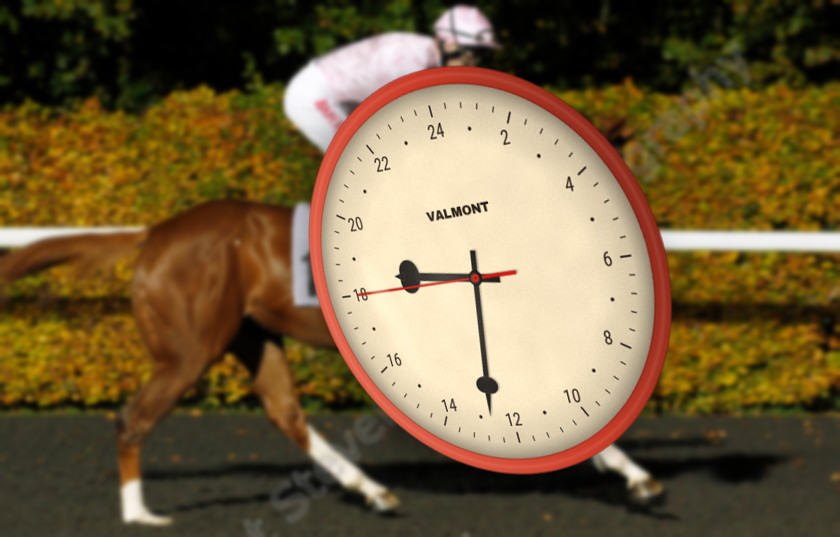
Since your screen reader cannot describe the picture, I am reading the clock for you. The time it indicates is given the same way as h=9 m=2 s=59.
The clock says h=18 m=31 s=45
